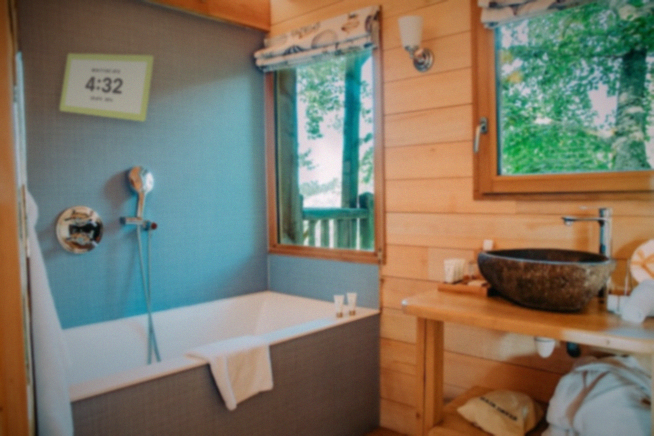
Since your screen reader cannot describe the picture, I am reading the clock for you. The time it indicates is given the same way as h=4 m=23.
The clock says h=4 m=32
